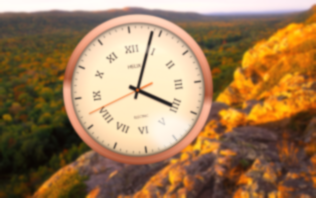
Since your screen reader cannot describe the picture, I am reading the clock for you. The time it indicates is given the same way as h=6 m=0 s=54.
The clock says h=4 m=3 s=42
